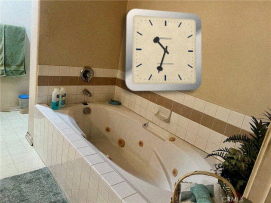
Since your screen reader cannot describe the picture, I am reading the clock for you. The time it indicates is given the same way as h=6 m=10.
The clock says h=10 m=33
